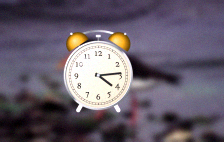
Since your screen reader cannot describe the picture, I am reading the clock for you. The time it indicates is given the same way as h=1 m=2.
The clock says h=4 m=14
